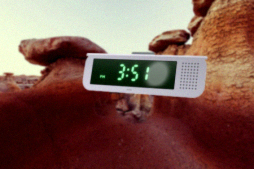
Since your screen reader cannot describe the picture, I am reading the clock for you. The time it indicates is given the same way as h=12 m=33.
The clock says h=3 m=51
